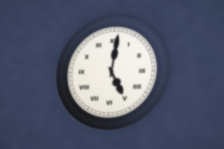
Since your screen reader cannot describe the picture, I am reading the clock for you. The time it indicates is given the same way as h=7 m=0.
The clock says h=5 m=1
